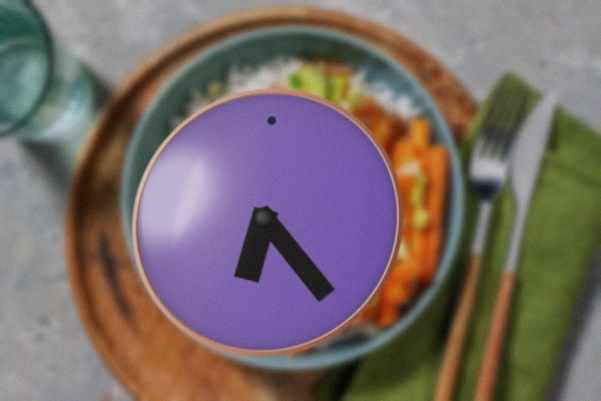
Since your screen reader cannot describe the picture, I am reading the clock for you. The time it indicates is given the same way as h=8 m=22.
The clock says h=6 m=23
